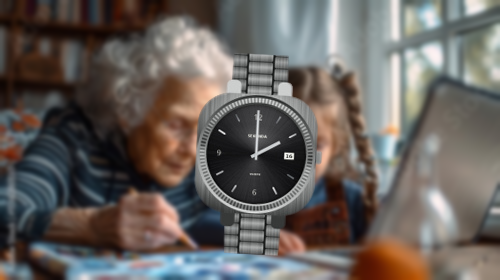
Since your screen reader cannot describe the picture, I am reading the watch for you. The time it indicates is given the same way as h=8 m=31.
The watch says h=2 m=0
